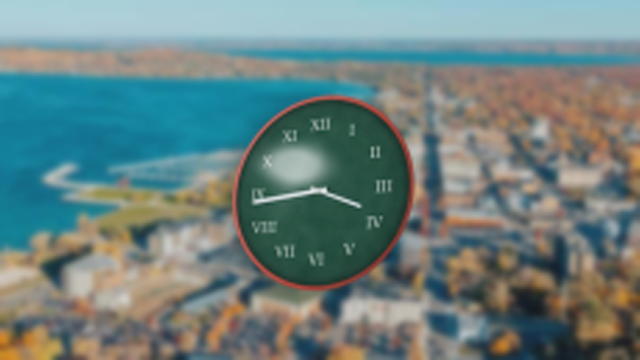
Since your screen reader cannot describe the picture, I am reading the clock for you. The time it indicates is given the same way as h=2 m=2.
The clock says h=3 m=44
